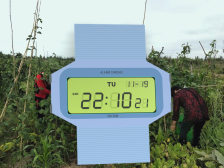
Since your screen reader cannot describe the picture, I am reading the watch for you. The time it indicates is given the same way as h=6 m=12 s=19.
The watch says h=22 m=10 s=21
